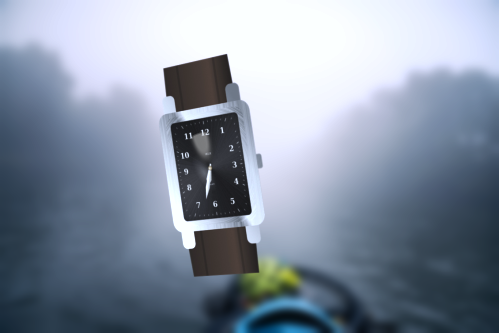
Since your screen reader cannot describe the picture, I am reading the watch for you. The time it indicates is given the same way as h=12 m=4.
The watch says h=6 m=33
